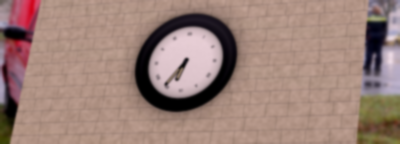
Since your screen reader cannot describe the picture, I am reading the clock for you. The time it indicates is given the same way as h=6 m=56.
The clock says h=6 m=36
